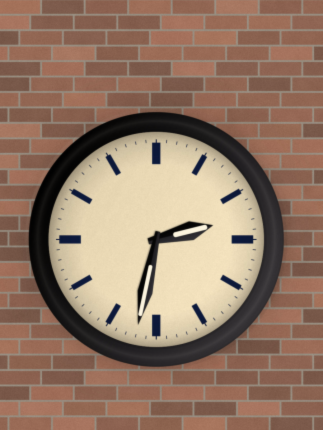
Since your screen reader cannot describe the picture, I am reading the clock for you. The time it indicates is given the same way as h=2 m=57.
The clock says h=2 m=32
